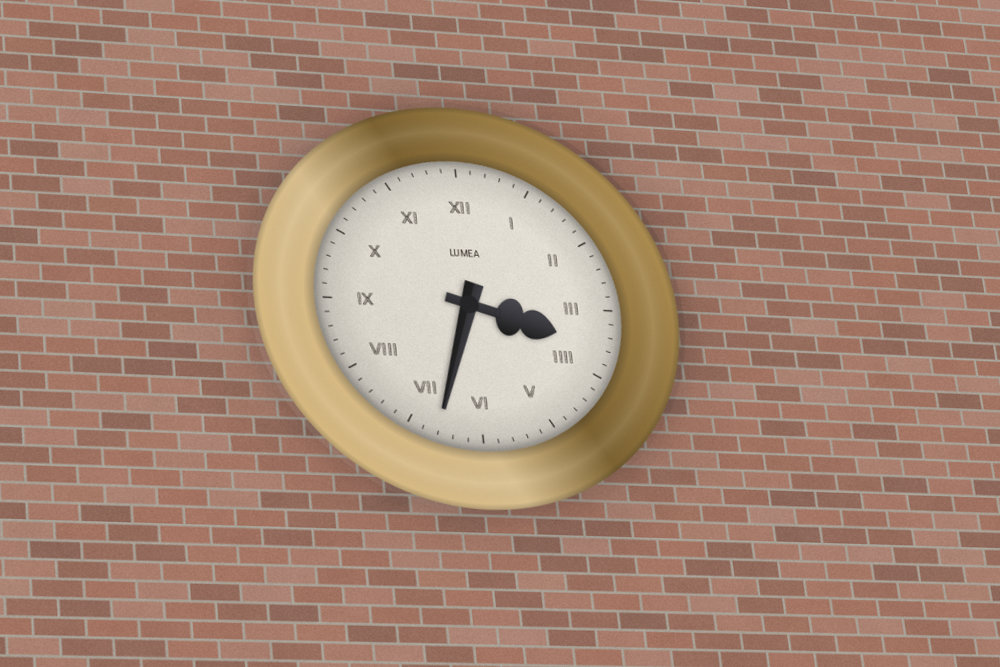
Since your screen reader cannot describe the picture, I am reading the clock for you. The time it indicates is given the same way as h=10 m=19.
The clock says h=3 m=33
